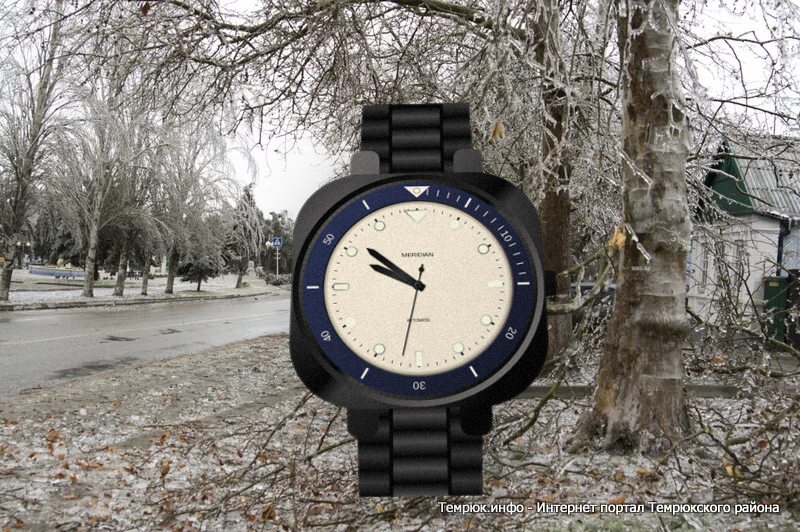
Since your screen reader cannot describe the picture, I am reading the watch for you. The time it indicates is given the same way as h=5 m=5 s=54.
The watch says h=9 m=51 s=32
